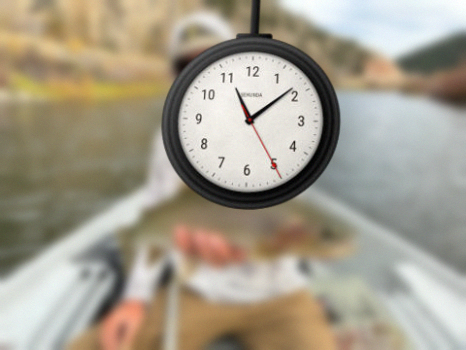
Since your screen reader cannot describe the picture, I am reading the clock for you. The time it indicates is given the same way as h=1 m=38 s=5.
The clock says h=11 m=8 s=25
